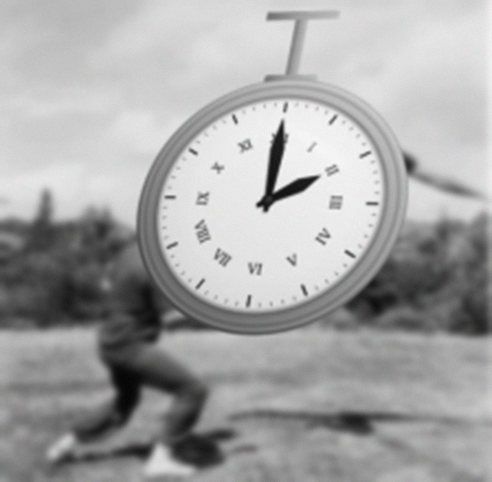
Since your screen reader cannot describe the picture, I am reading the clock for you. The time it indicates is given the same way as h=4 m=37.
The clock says h=2 m=0
